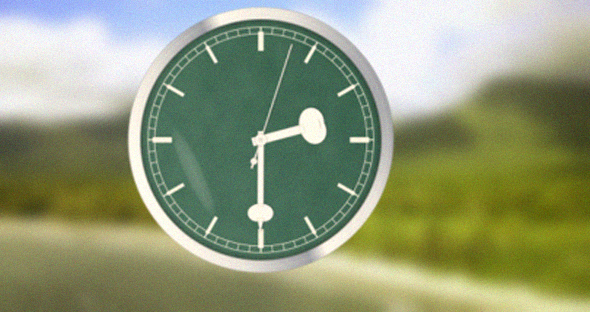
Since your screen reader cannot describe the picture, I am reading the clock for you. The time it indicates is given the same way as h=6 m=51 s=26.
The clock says h=2 m=30 s=3
